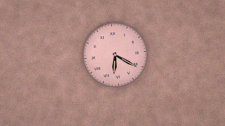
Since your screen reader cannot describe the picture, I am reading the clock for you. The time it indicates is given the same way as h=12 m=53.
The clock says h=6 m=21
